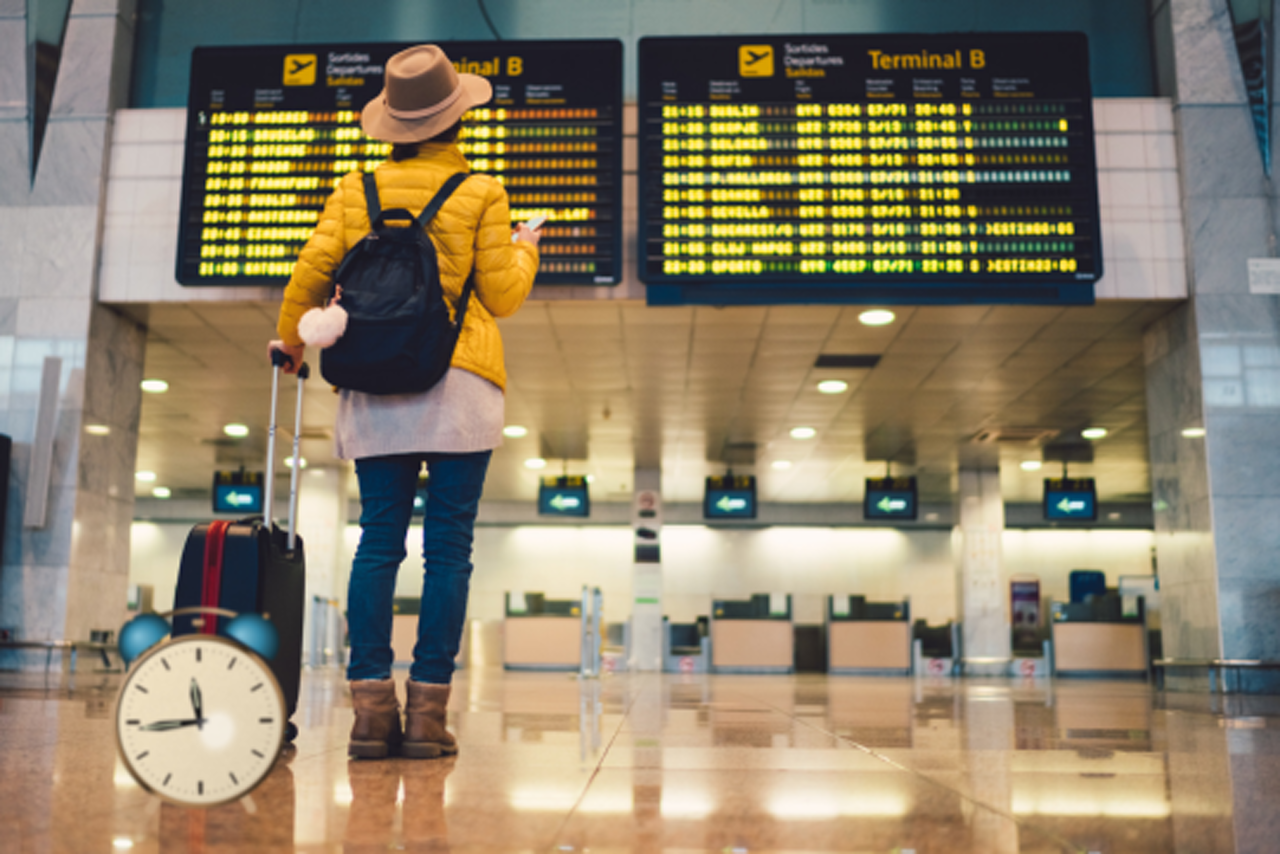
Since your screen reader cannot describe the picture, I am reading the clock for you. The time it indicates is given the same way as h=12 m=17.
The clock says h=11 m=44
